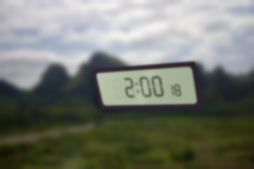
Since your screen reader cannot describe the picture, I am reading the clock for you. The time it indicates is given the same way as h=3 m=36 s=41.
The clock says h=2 m=0 s=18
